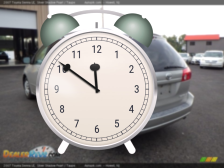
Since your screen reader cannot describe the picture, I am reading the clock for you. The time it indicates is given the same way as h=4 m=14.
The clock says h=11 m=51
